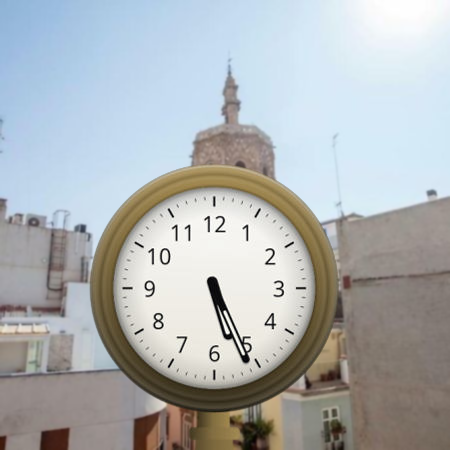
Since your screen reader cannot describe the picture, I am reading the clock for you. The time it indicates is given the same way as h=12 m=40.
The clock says h=5 m=26
